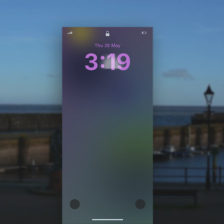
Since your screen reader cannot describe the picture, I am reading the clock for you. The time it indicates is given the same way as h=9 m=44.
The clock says h=3 m=19
